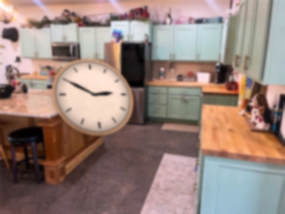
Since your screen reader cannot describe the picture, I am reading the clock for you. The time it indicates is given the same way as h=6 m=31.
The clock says h=2 m=50
